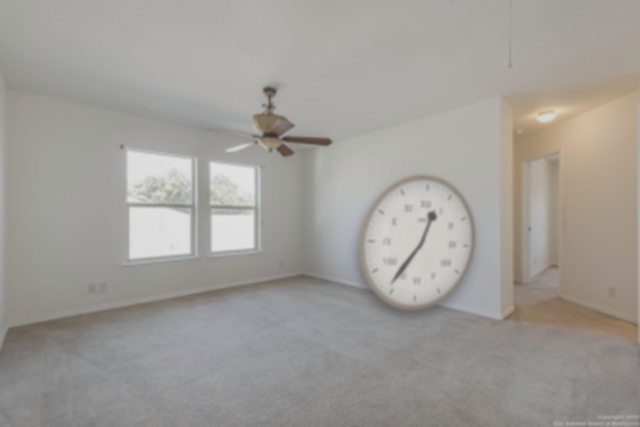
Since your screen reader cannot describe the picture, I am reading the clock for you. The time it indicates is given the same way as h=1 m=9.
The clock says h=12 m=36
